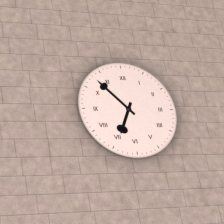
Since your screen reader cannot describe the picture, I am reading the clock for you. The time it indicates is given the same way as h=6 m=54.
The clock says h=6 m=53
